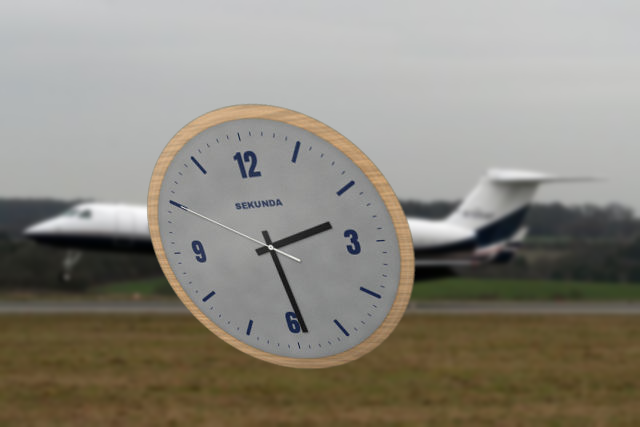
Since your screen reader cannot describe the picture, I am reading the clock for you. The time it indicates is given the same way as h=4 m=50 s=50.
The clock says h=2 m=28 s=50
